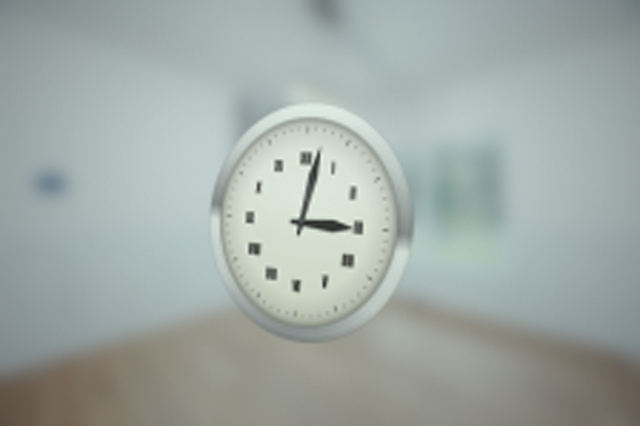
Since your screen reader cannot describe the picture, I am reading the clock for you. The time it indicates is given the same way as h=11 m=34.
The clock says h=3 m=2
